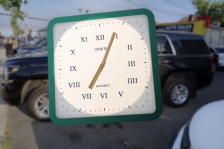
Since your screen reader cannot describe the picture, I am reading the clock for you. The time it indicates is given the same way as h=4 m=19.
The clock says h=7 m=4
